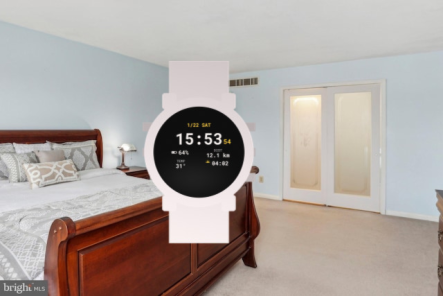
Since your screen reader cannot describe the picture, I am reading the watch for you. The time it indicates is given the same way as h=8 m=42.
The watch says h=15 m=53
